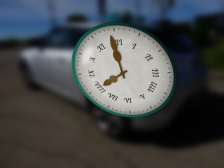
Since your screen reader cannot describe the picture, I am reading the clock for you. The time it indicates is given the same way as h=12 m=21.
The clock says h=7 m=59
